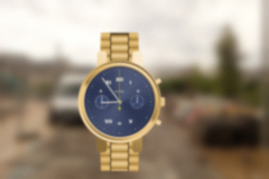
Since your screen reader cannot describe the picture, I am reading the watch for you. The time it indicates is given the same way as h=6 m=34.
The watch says h=8 m=54
